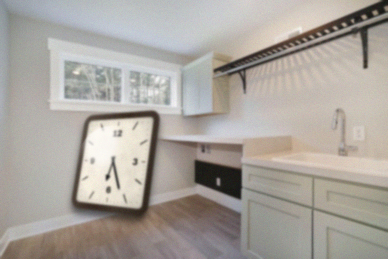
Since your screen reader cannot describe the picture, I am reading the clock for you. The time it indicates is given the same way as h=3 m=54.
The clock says h=6 m=26
